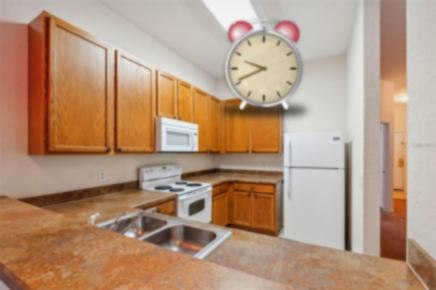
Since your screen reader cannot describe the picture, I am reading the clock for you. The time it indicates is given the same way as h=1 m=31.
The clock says h=9 m=41
